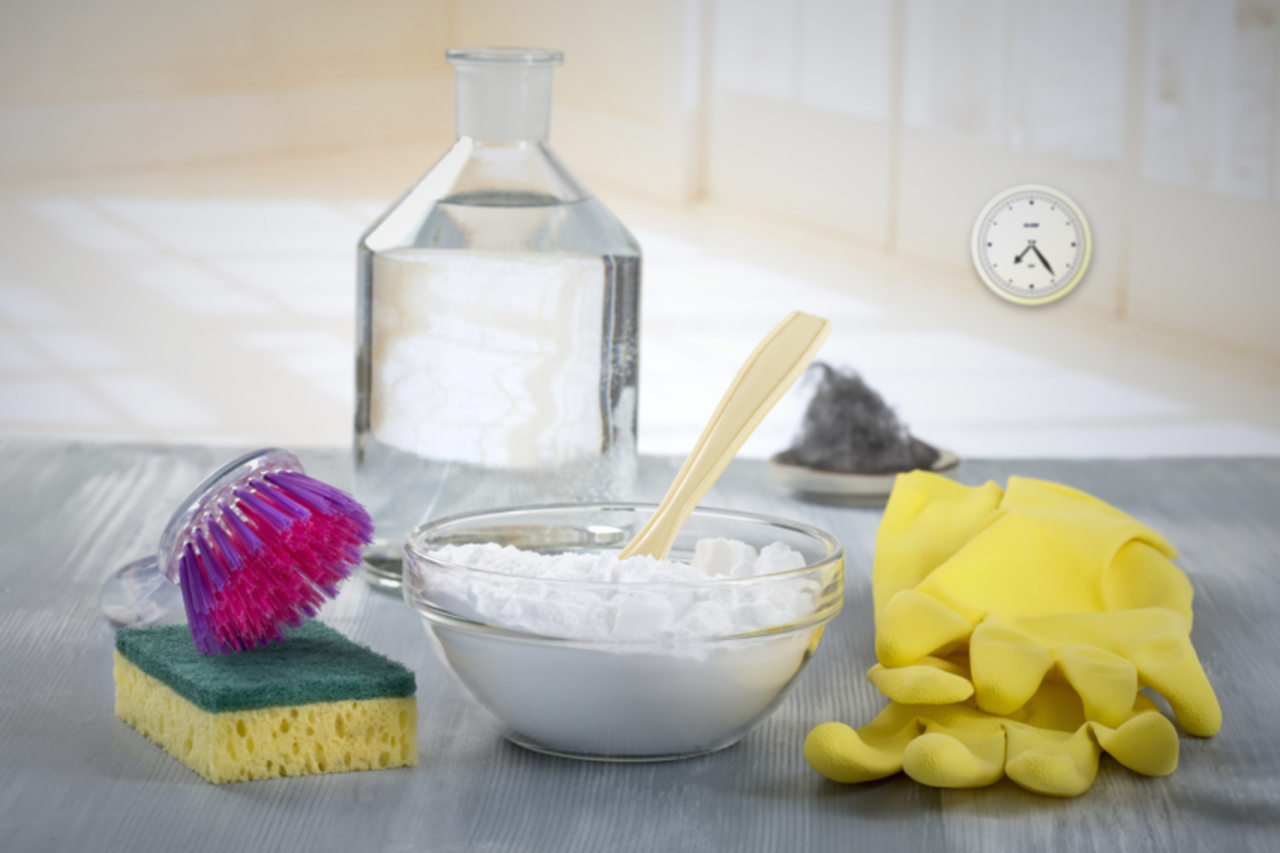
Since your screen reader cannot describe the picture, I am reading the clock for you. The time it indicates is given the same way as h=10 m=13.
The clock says h=7 m=24
